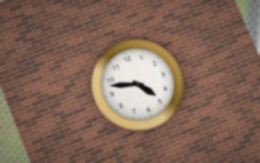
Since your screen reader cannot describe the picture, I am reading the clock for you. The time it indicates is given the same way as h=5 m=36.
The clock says h=4 m=48
